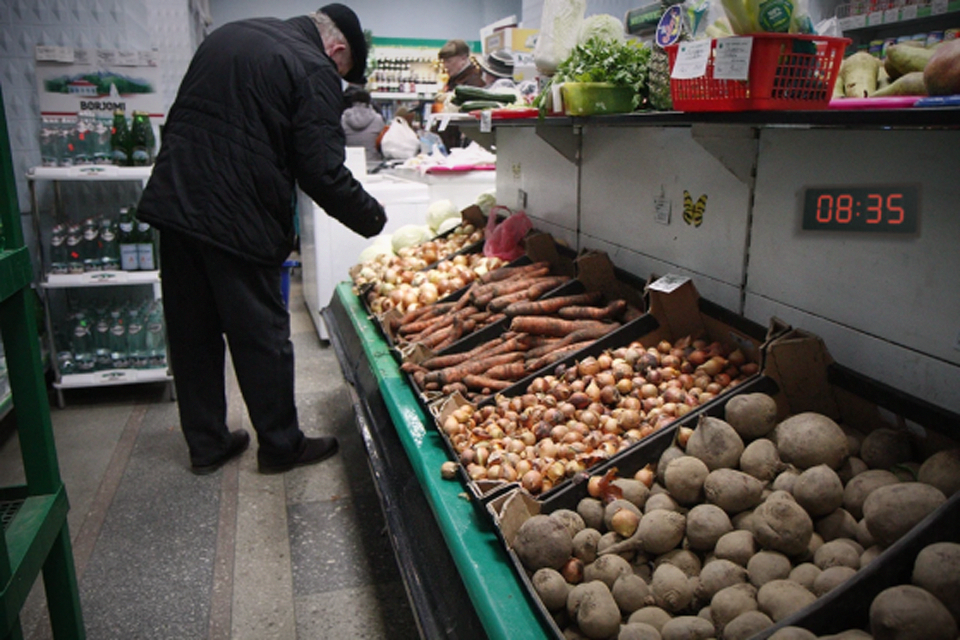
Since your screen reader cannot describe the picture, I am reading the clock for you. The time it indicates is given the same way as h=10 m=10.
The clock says h=8 m=35
